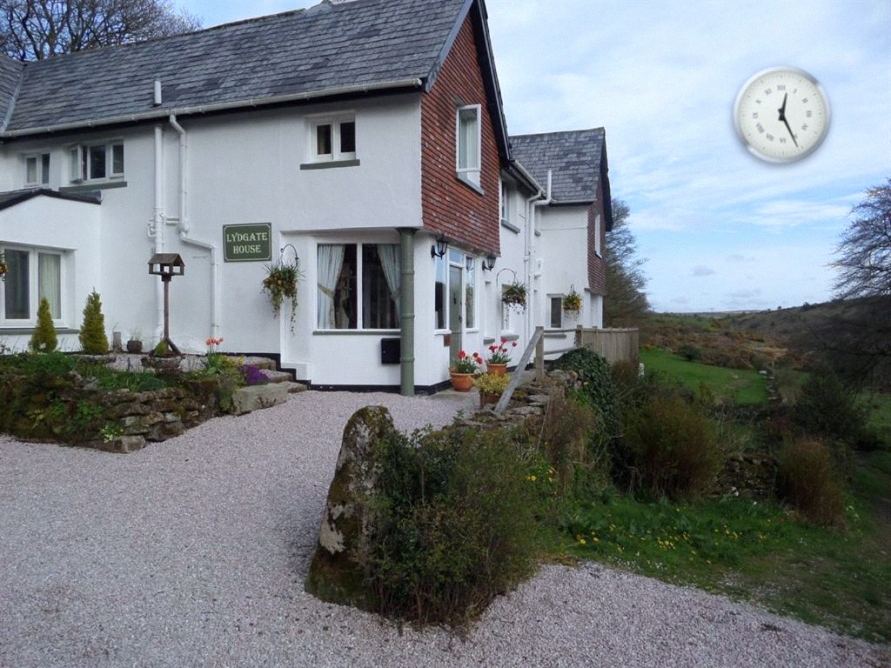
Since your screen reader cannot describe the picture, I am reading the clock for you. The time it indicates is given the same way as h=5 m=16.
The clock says h=12 m=26
